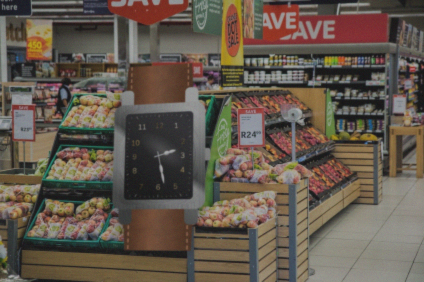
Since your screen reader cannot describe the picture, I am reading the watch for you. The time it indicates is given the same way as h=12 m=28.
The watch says h=2 m=28
